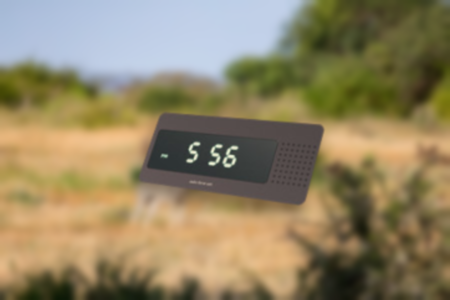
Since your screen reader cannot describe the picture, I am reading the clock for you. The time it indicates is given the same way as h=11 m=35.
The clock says h=5 m=56
